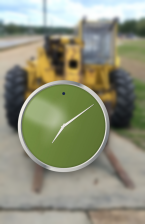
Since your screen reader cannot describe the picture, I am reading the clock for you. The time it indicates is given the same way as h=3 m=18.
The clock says h=7 m=9
